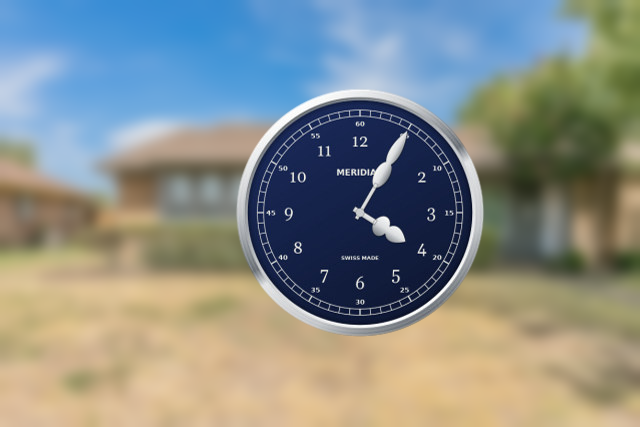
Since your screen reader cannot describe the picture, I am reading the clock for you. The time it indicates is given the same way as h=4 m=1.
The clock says h=4 m=5
